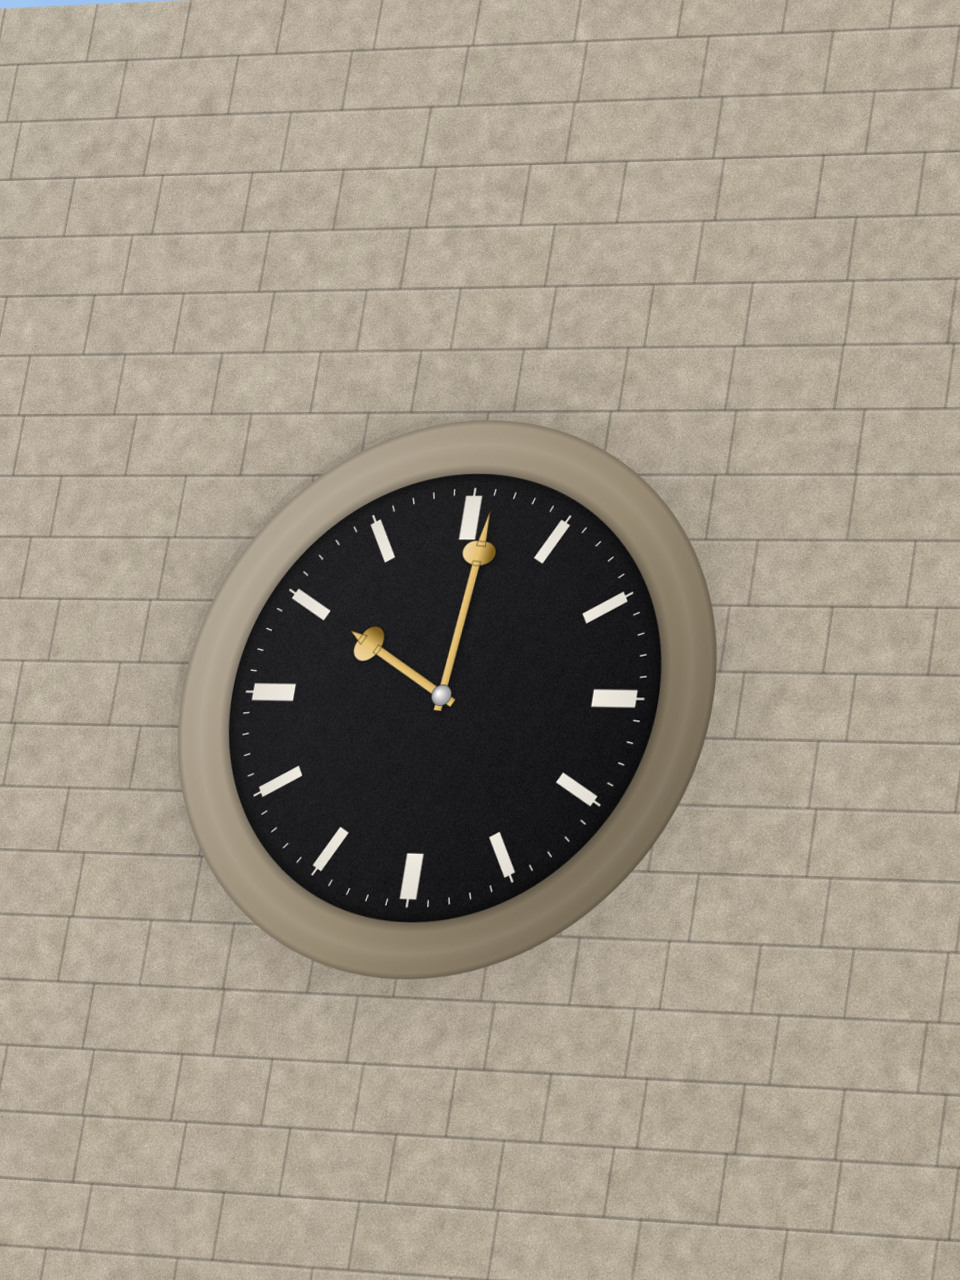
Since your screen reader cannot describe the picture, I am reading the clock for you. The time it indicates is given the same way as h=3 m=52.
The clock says h=10 m=1
